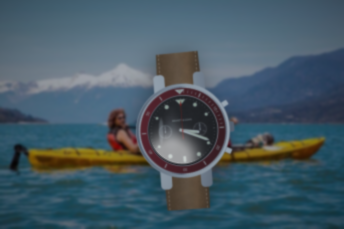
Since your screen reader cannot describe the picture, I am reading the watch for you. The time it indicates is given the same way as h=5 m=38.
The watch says h=3 m=19
